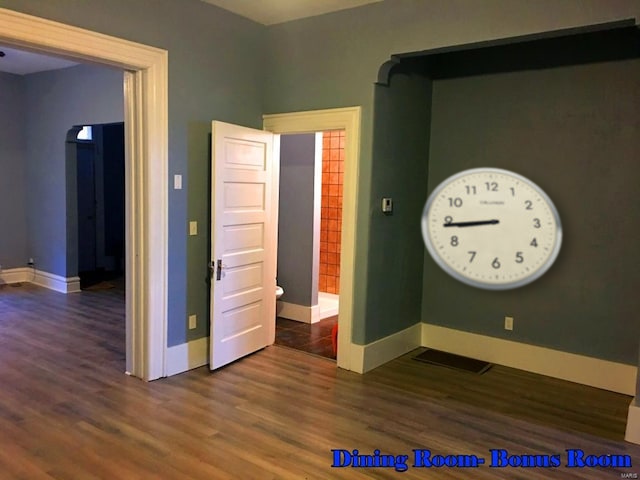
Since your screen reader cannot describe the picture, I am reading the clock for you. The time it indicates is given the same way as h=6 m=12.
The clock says h=8 m=44
